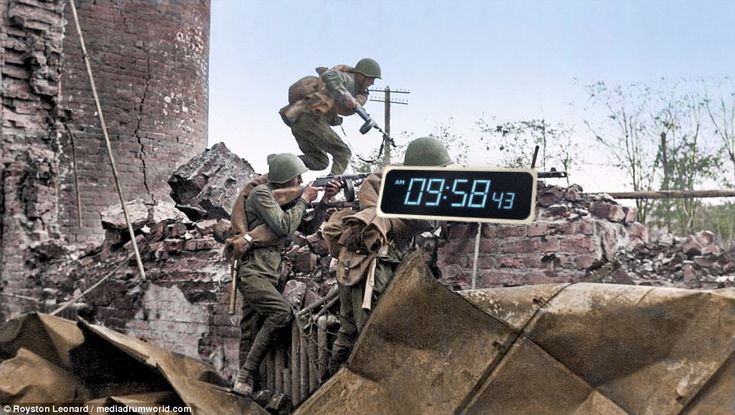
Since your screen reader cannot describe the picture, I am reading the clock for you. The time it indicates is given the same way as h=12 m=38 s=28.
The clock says h=9 m=58 s=43
